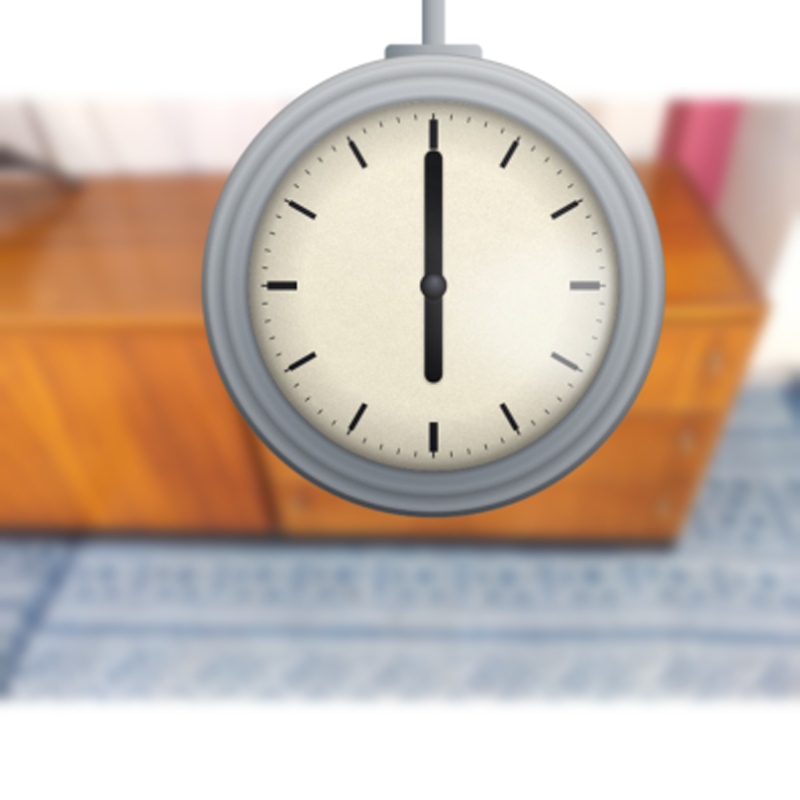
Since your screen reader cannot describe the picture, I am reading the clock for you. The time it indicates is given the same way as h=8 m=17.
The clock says h=6 m=0
